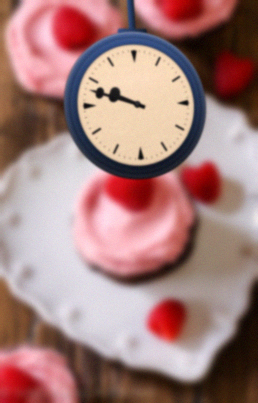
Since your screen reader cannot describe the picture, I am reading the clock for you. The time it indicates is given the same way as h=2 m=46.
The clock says h=9 m=48
